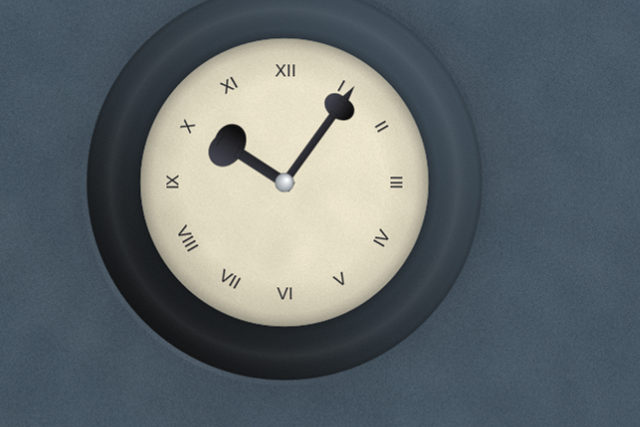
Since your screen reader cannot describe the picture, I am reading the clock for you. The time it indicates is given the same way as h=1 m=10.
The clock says h=10 m=6
